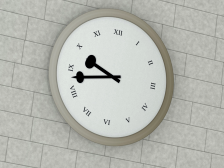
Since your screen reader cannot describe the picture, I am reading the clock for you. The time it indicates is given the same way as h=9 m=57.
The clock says h=9 m=43
